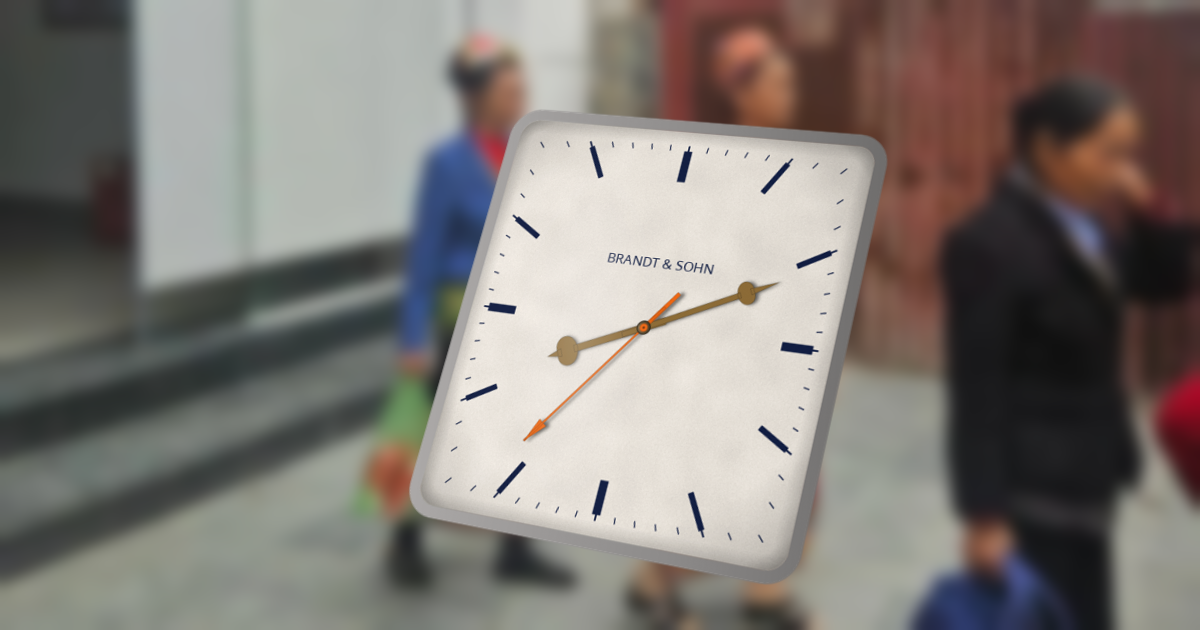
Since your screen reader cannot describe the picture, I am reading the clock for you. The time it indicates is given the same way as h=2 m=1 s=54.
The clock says h=8 m=10 s=36
